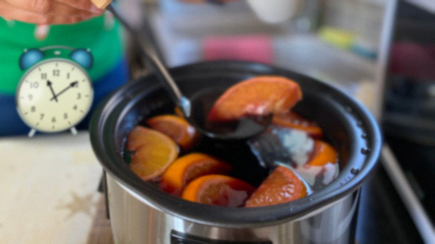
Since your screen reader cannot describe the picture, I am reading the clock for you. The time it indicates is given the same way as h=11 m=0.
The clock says h=11 m=9
